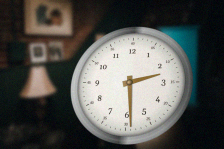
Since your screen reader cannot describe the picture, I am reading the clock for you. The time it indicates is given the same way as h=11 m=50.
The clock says h=2 m=29
